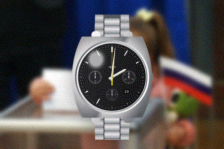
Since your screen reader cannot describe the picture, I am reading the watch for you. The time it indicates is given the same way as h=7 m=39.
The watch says h=2 m=1
